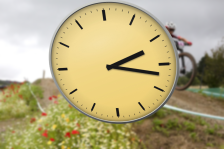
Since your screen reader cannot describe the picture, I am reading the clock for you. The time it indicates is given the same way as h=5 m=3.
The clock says h=2 m=17
